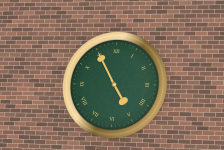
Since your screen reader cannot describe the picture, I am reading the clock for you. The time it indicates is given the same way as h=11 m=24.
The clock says h=4 m=55
